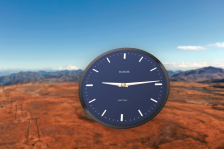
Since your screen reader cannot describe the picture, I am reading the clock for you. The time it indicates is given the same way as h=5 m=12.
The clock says h=9 m=14
